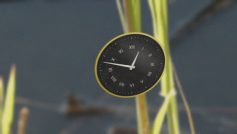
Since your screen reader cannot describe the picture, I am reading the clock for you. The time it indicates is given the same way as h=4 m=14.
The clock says h=12 m=48
